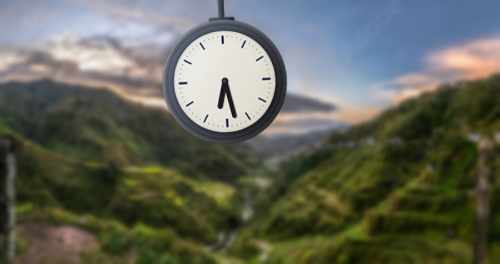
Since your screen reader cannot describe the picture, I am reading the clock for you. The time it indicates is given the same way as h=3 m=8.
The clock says h=6 m=28
